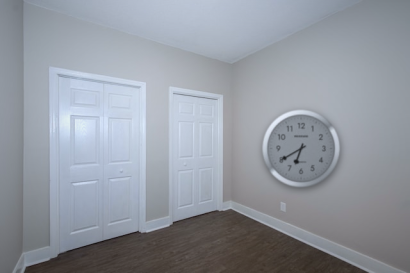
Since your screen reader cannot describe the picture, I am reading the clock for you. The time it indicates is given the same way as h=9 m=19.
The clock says h=6 m=40
